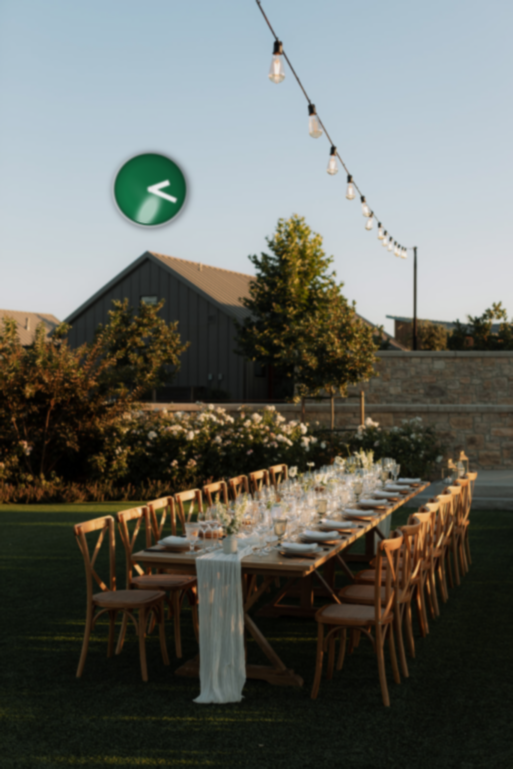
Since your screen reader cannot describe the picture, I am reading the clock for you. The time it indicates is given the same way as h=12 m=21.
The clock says h=2 m=19
